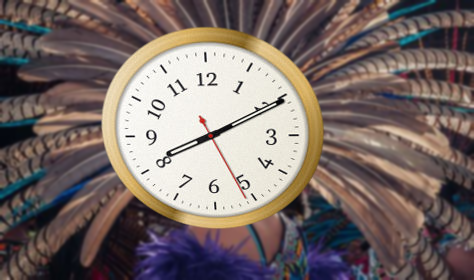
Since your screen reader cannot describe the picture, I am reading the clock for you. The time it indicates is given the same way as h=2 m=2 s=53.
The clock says h=8 m=10 s=26
